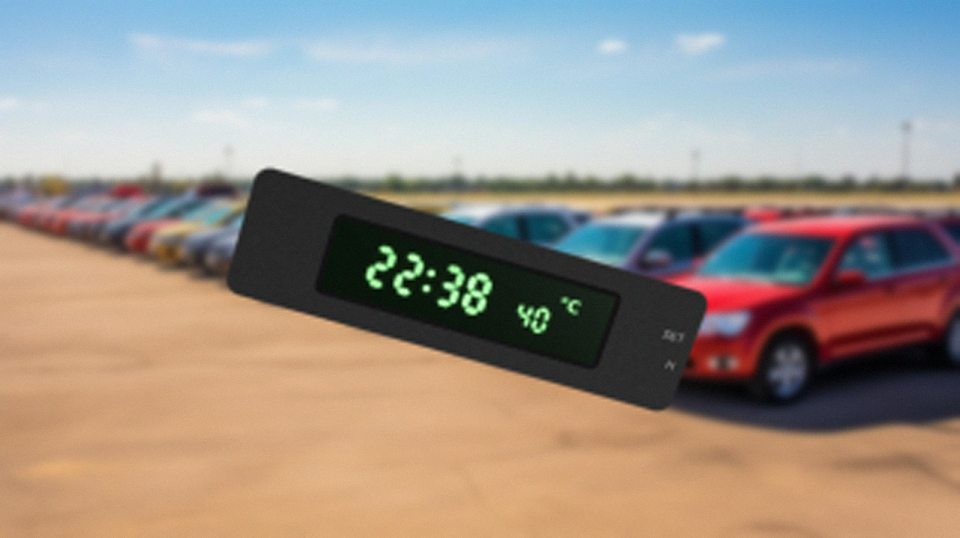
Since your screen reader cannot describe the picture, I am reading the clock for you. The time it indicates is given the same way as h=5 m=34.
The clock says h=22 m=38
